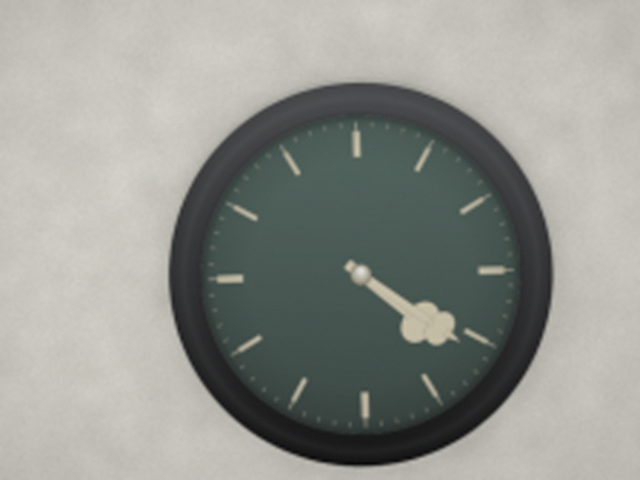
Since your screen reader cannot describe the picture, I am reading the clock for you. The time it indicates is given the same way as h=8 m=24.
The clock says h=4 m=21
